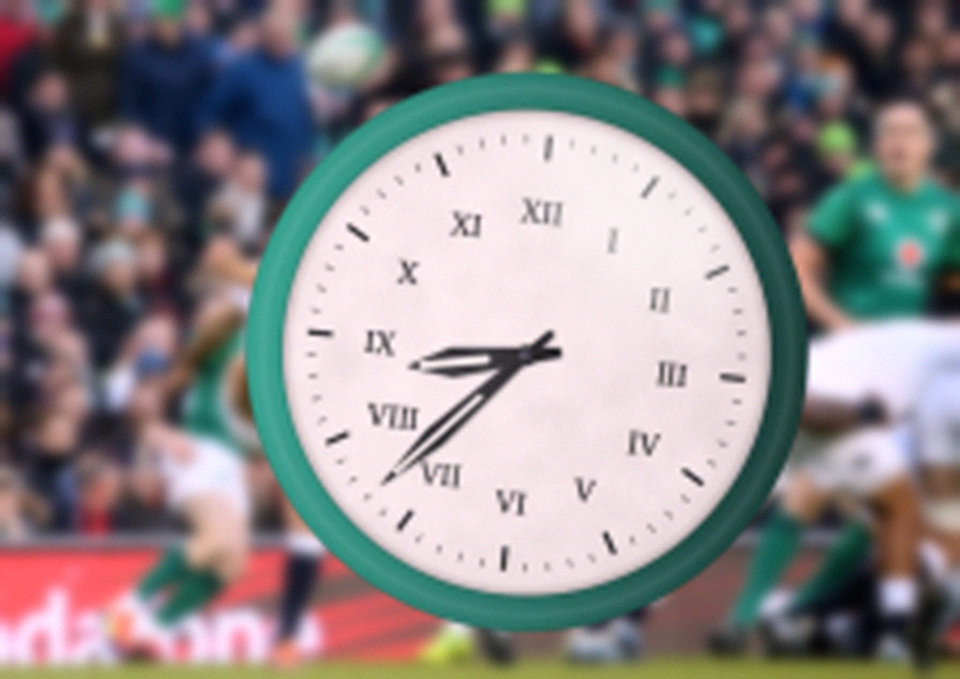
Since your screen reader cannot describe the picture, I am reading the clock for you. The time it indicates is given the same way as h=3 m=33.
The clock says h=8 m=37
